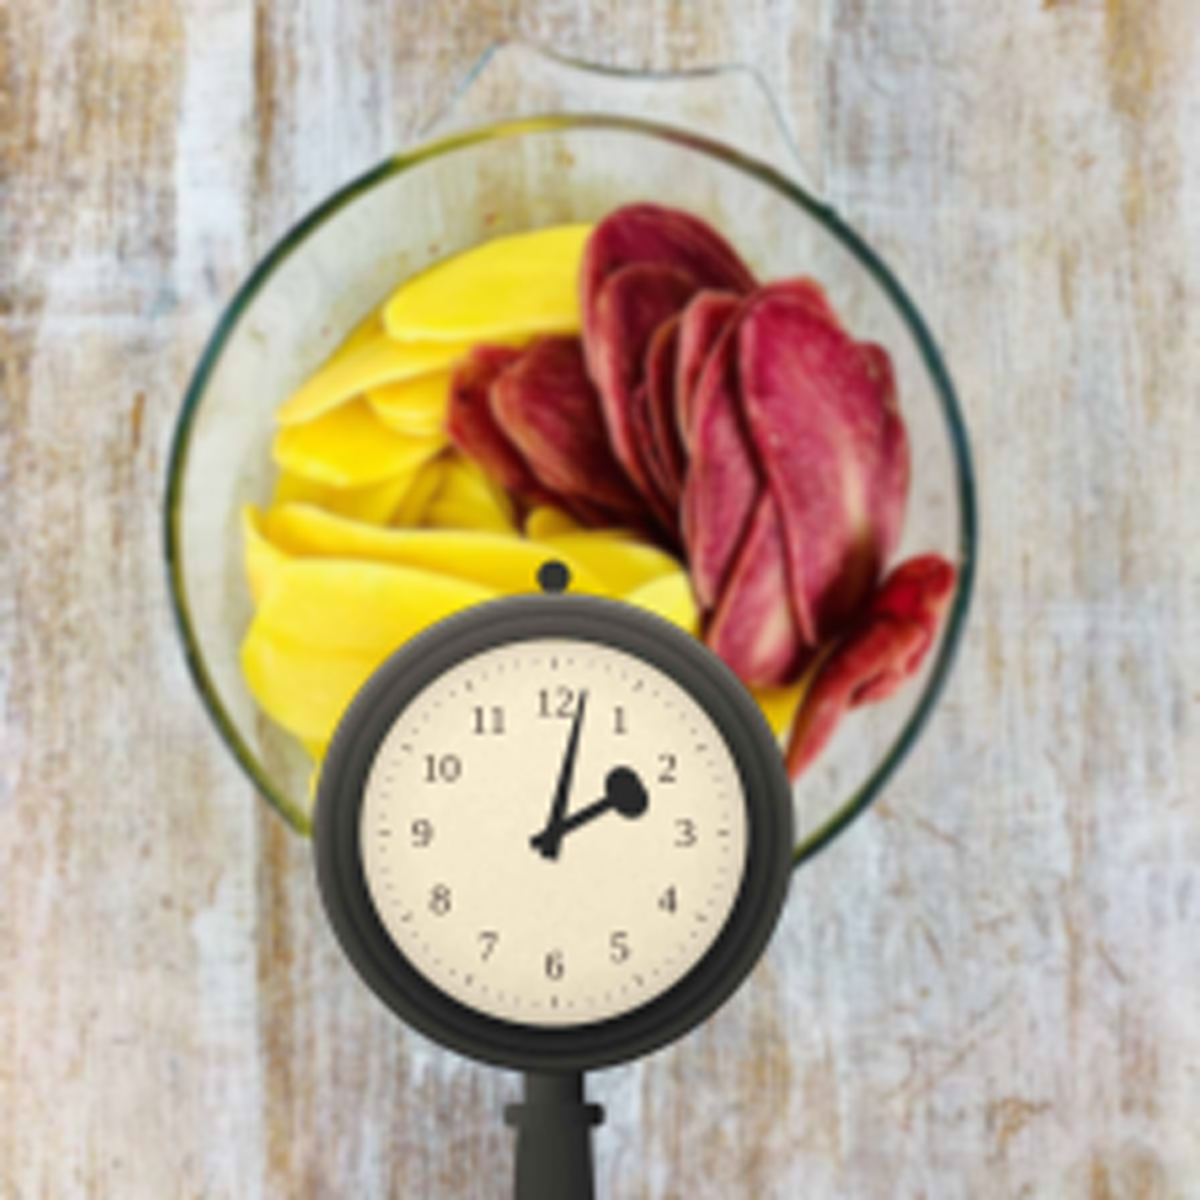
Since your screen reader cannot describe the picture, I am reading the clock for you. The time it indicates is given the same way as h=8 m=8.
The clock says h=2 m=2
